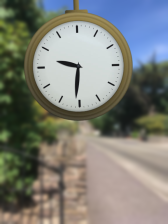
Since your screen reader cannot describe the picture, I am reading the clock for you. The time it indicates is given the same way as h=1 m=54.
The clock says h=9 m=31
